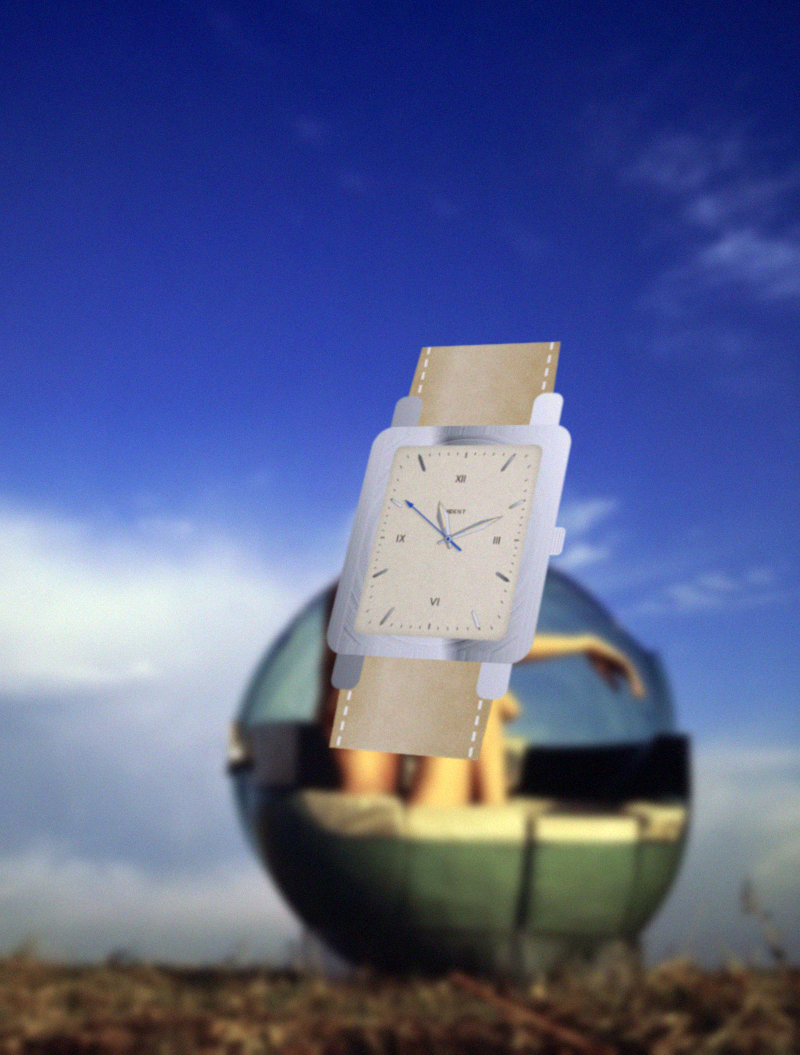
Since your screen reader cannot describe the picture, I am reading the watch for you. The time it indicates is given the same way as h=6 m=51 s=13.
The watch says h=11 m=10 s=51
